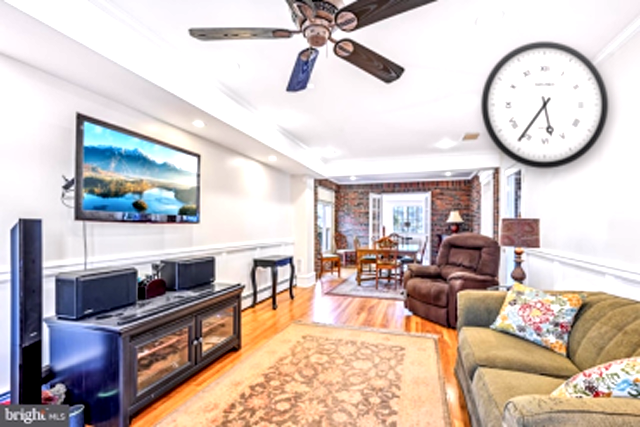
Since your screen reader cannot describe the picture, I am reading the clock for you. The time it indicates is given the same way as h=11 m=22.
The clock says h=5 m=36
